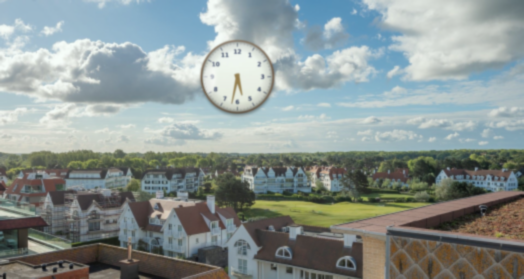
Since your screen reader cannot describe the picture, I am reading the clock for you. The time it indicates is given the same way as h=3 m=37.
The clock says h=5 m=32
